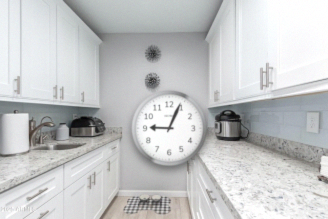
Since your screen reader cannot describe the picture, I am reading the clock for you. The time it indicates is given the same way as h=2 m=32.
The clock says h=9 m=4
